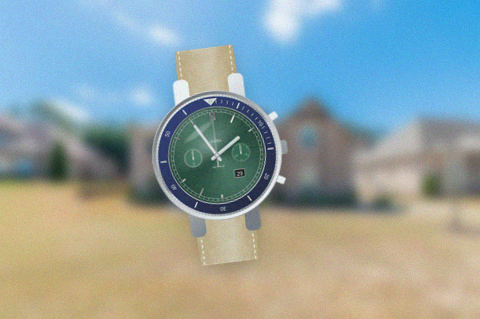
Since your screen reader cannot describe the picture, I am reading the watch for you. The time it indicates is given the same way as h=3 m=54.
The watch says h=1 m=55
